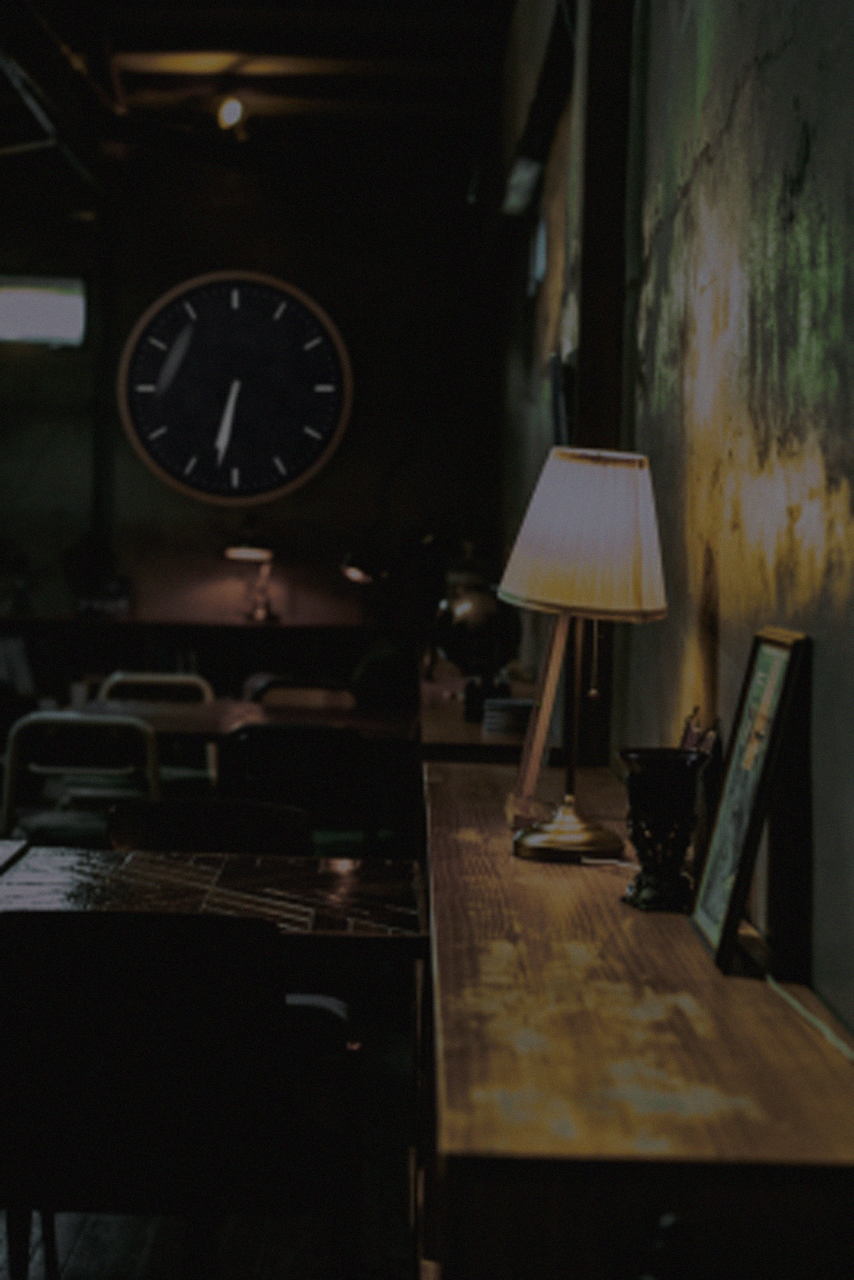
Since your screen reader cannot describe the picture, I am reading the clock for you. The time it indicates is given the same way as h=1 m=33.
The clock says h=6 m=32
